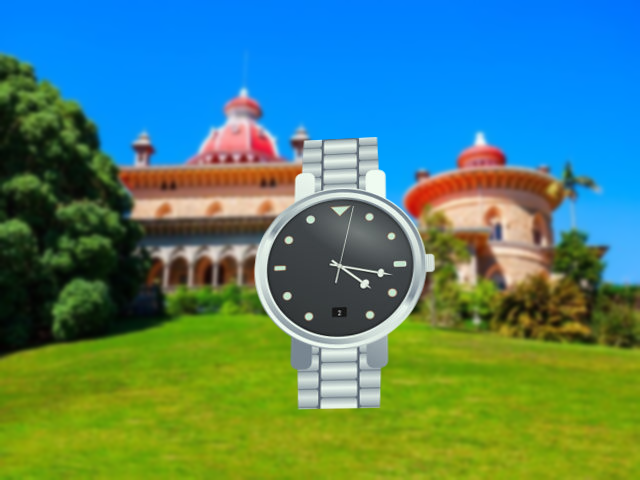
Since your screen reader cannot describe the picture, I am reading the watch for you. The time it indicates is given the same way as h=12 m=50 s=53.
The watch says h=4 m=17 s=2
